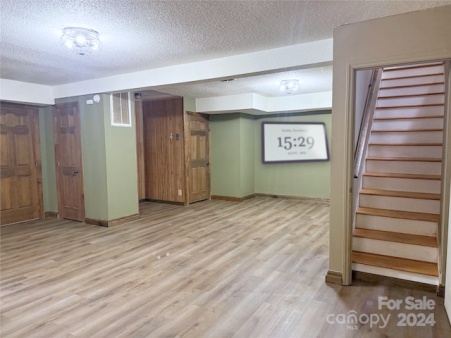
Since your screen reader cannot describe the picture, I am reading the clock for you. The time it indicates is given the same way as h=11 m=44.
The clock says h=15 m=29
